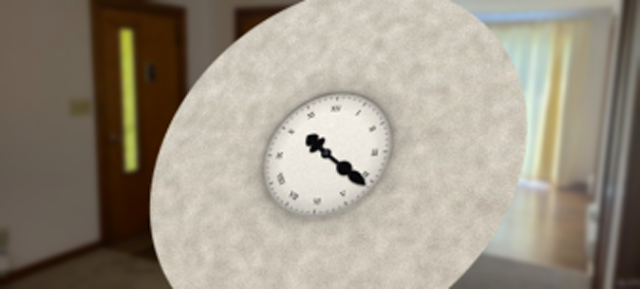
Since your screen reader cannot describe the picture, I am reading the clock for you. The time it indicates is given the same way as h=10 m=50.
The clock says h=10 m=21
